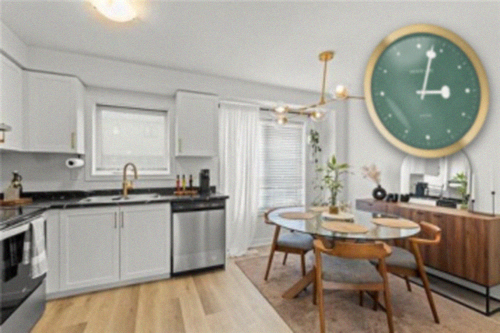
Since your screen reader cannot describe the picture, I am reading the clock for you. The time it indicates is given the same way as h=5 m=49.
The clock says h=3 m=3
